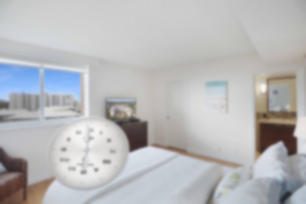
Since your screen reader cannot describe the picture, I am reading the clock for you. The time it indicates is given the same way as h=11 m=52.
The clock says h=5 m=59
